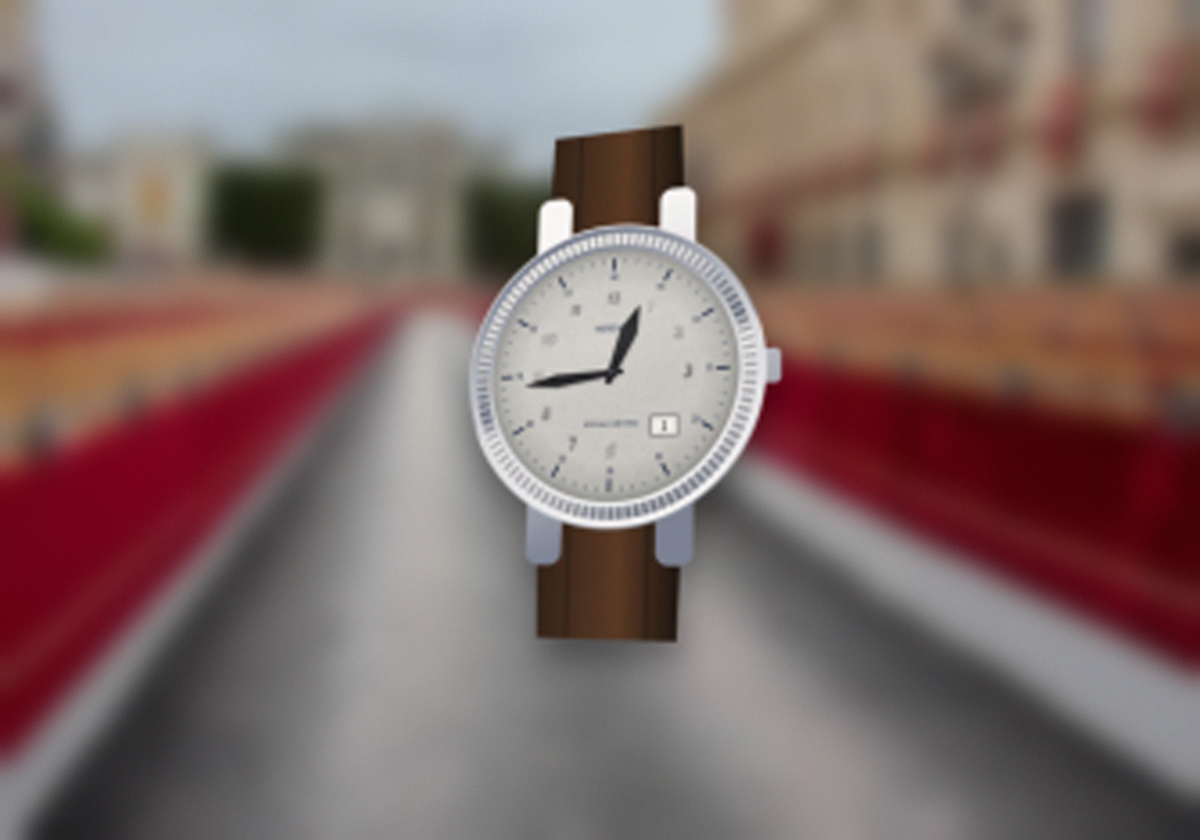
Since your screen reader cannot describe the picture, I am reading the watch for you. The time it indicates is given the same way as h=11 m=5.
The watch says h=12 m=44
